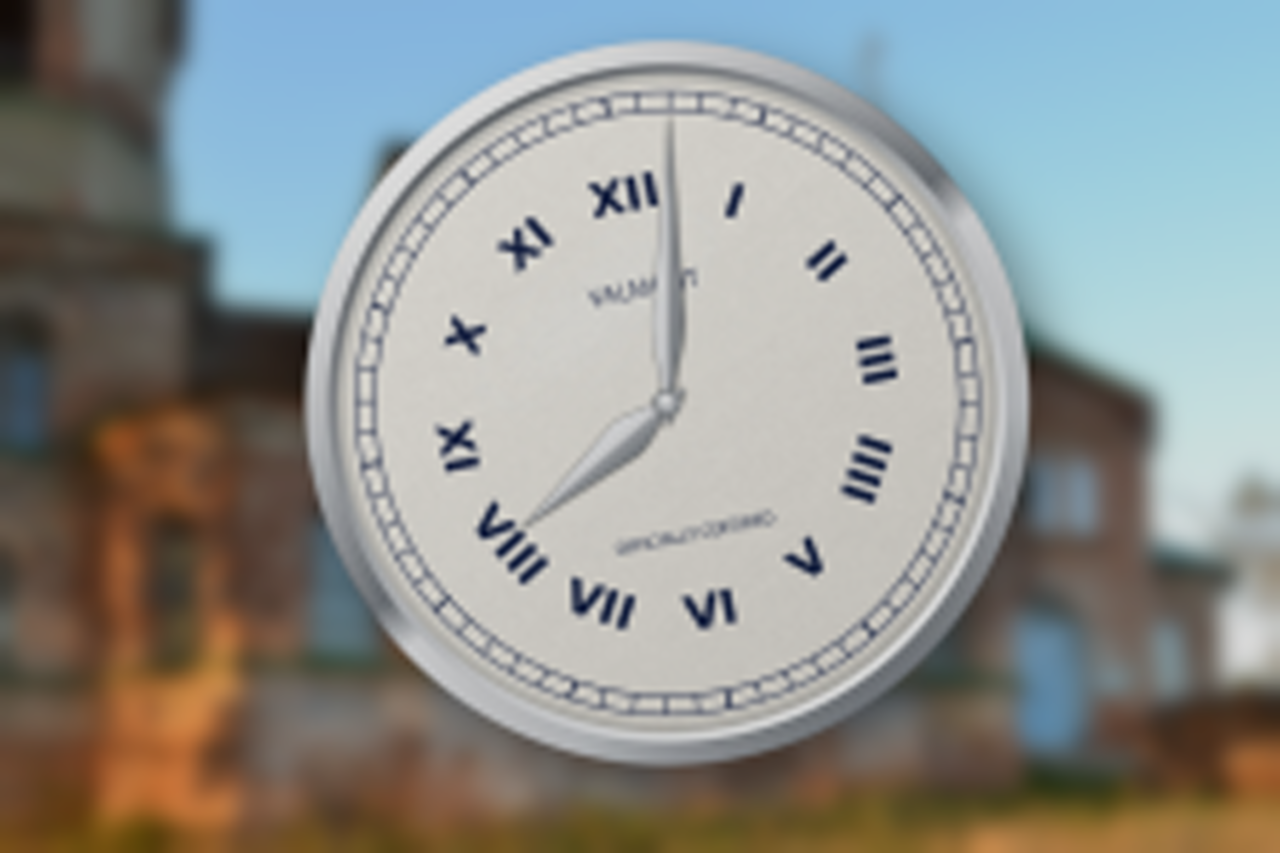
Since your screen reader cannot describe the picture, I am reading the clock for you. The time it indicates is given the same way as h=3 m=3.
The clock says h=8 m=2
